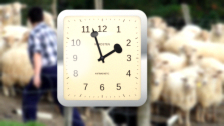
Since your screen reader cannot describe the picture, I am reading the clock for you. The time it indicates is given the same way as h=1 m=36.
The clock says h=1 m=57
